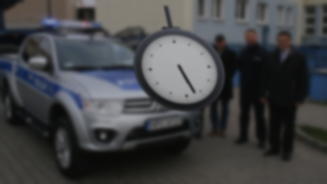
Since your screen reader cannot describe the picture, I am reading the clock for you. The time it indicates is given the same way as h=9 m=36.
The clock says h=5 m=27
